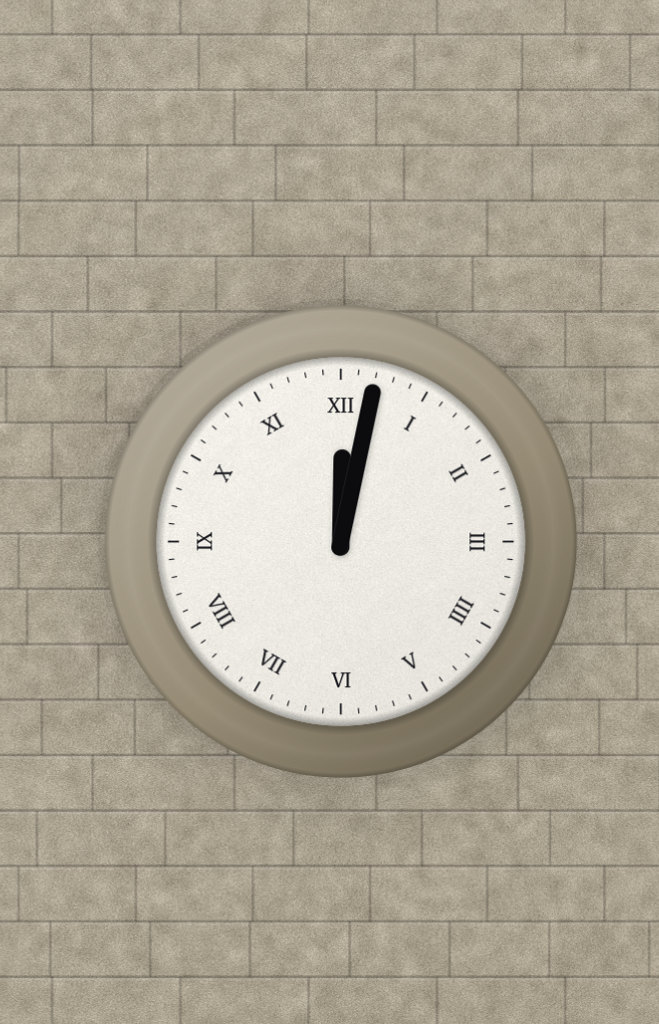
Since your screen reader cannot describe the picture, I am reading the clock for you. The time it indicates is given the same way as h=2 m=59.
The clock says h=12 m=2
